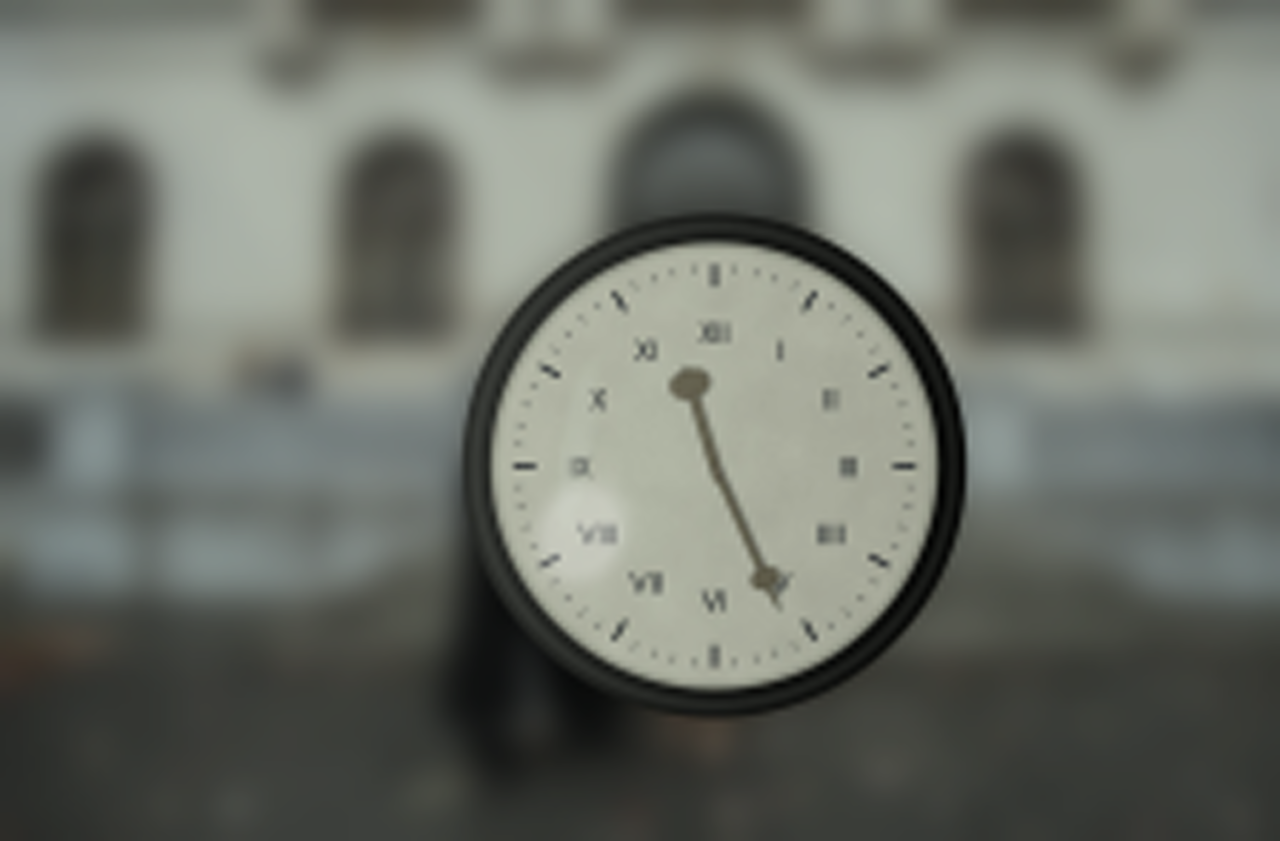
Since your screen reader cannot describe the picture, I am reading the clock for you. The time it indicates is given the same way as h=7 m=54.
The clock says h=11 m=26
